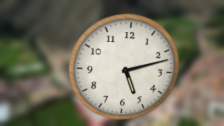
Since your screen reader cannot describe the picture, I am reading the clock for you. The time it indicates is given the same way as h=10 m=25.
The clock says h=5 m=12
